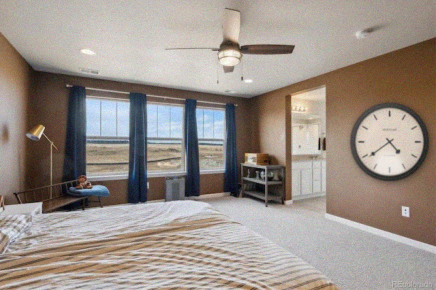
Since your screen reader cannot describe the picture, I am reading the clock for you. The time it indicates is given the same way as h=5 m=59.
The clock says h=4 m=39
